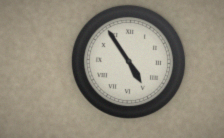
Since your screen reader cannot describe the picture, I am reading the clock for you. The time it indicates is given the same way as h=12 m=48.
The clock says h=4 m=54
